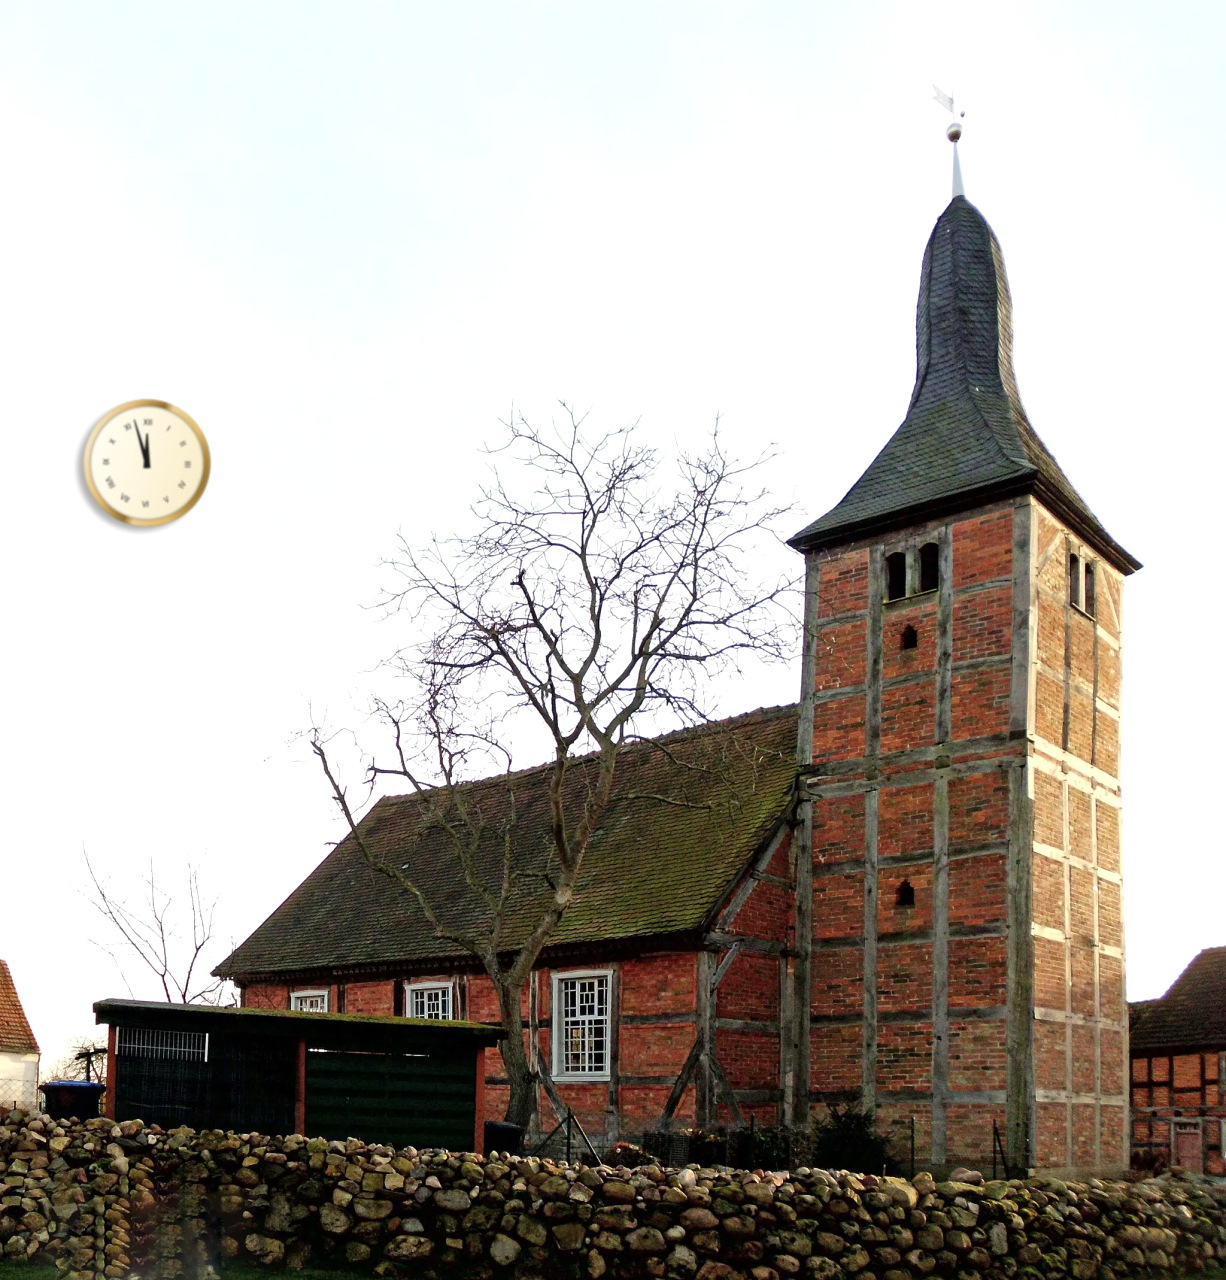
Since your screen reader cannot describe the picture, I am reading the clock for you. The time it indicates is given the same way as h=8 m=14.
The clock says h=11 m=57
